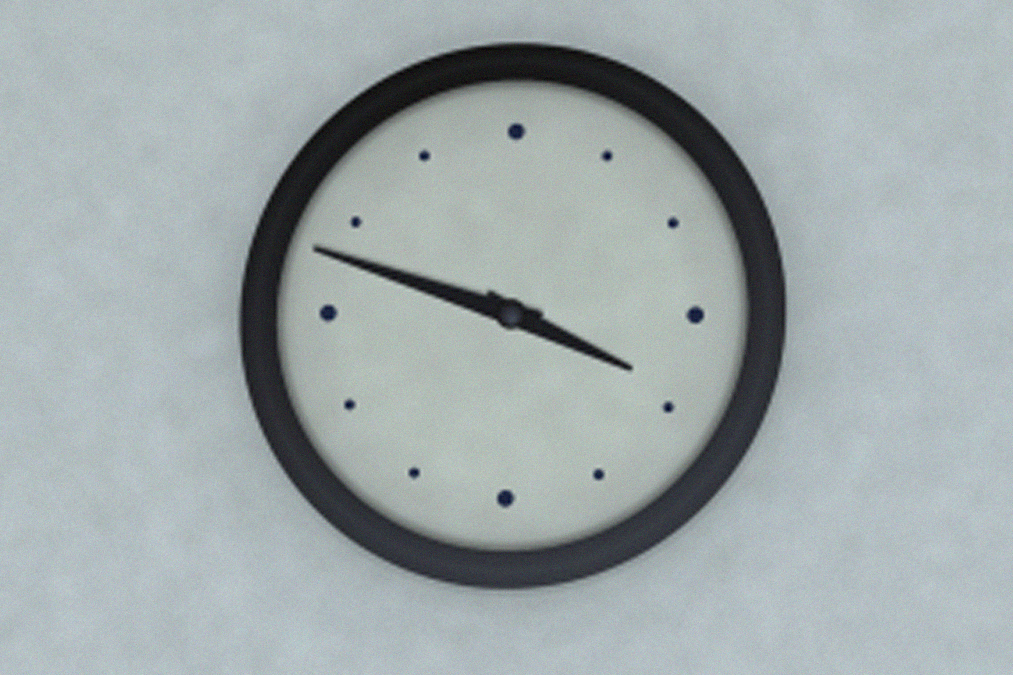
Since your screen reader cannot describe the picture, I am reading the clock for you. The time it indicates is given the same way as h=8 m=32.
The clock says h=3 m=48
